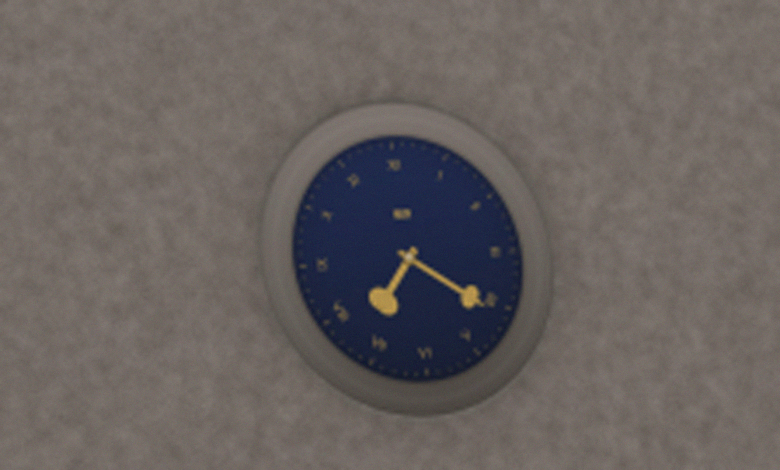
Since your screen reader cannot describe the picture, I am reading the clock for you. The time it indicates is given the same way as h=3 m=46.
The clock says h=7 m=21
